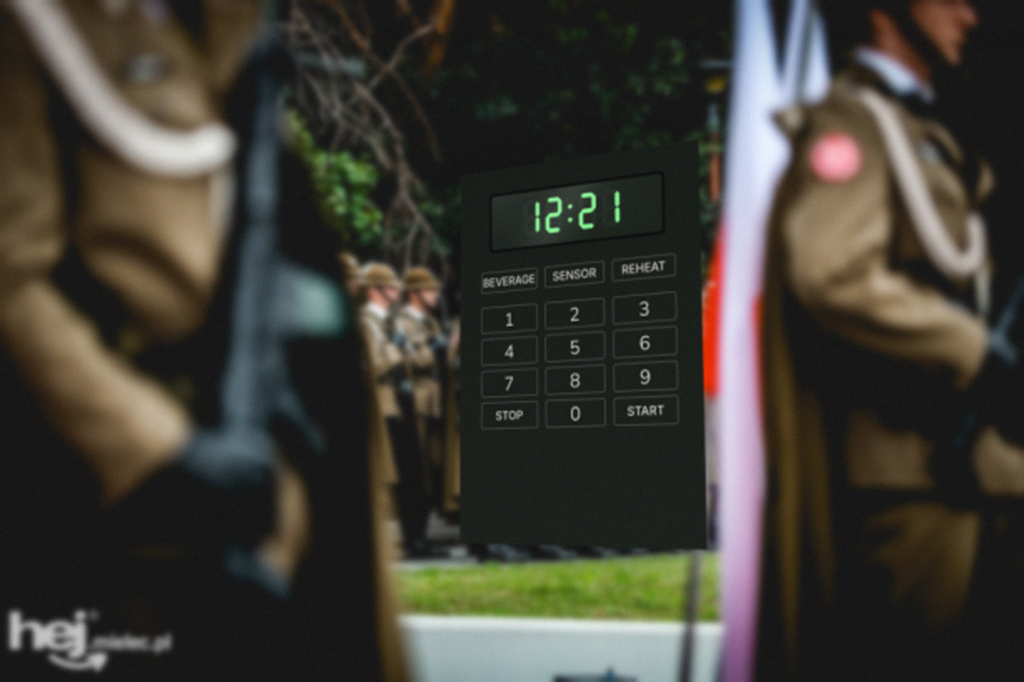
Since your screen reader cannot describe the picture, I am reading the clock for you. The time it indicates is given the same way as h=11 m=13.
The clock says h=12 m=21
